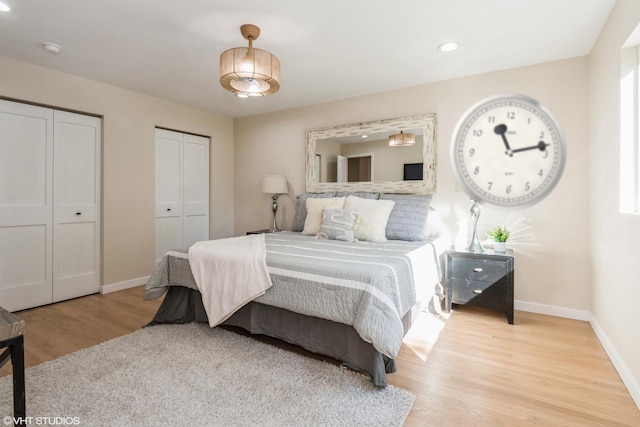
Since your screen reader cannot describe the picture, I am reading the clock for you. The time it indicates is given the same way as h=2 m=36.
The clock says h=11 m=13
